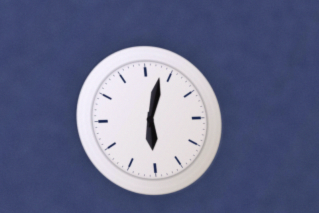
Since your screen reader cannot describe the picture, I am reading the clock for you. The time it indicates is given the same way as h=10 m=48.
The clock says h=6 m=3
